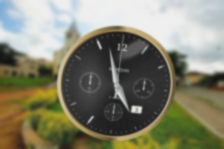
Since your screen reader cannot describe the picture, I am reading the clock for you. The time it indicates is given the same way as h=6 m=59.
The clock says h=4 m=57
